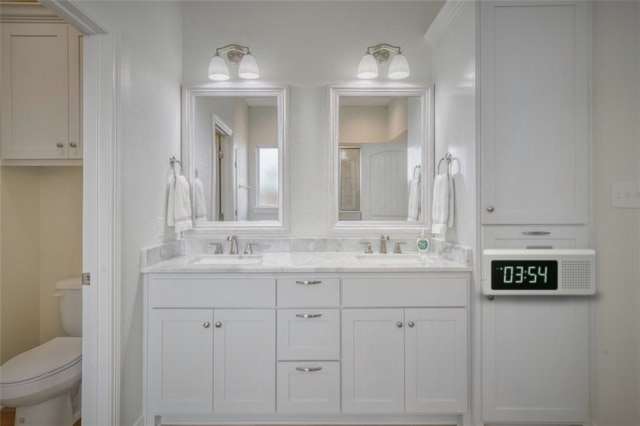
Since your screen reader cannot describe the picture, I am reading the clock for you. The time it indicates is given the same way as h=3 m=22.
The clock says h=3 m=54
